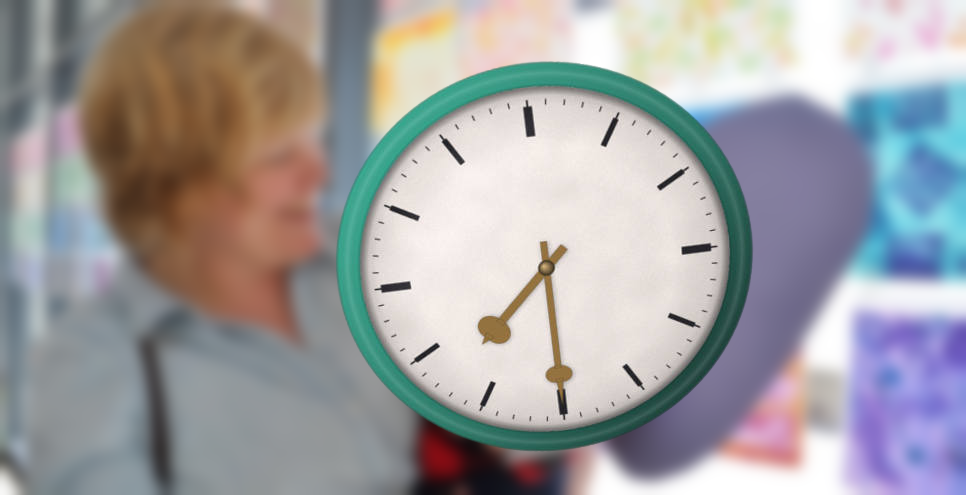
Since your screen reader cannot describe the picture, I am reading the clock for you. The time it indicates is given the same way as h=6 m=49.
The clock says h=7 m=30
